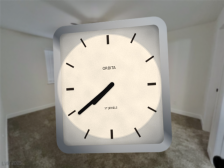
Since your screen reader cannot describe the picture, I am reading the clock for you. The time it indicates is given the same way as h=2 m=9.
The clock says h=7 m=39
